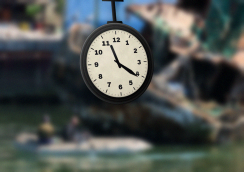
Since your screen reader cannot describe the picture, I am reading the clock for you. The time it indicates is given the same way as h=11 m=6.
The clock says h=11 m=21
